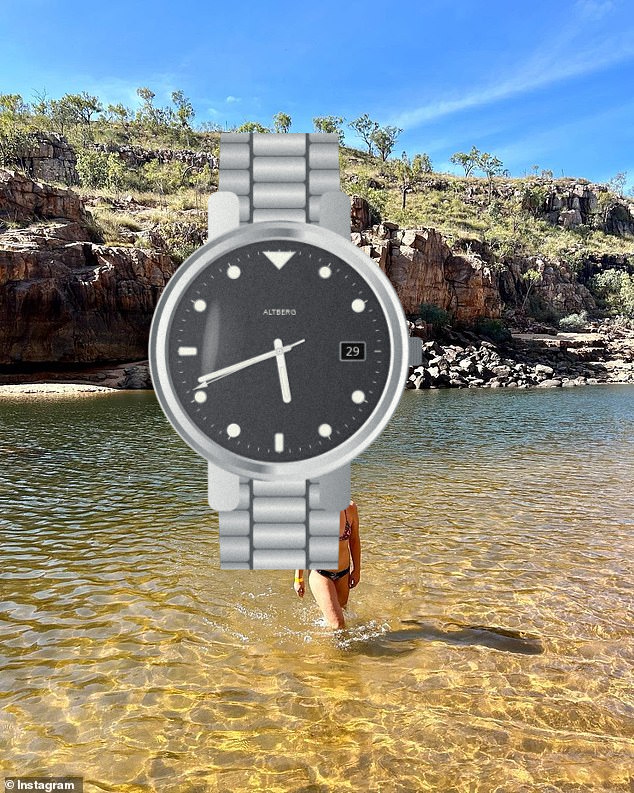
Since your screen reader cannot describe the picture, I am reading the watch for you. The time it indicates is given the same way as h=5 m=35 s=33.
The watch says h=5 m=41 s=41
